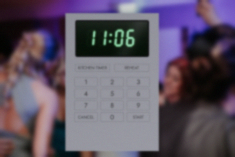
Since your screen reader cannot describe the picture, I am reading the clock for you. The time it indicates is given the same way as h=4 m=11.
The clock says h=11 m=6
